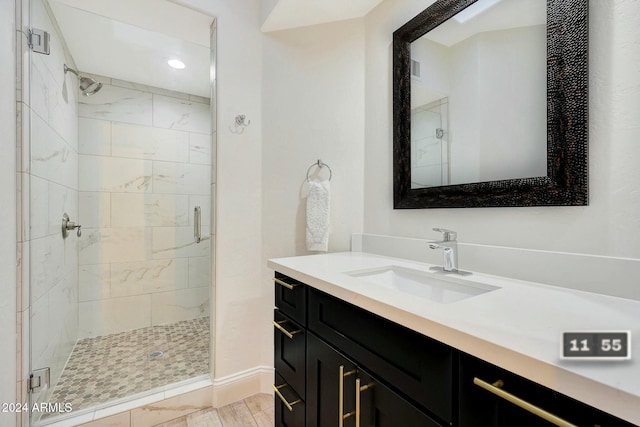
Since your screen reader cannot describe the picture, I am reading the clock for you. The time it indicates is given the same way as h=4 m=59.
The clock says h=11 m=55
